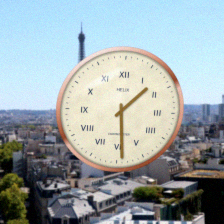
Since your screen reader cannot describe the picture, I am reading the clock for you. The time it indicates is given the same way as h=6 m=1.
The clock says h=1 m=29
